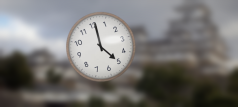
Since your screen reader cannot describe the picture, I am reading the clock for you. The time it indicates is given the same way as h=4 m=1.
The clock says h=5 m=1
